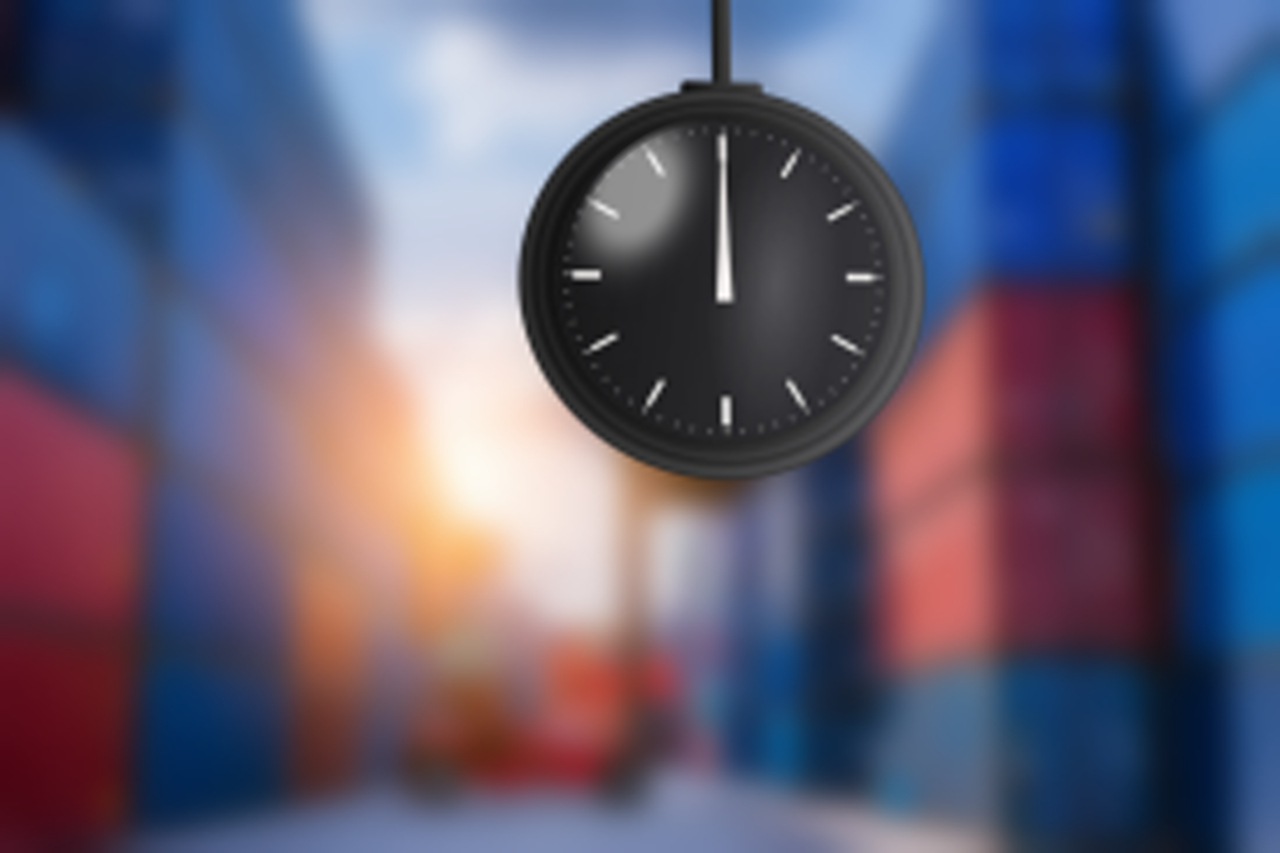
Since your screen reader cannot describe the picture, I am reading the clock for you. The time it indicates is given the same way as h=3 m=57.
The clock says h=12 m=0
